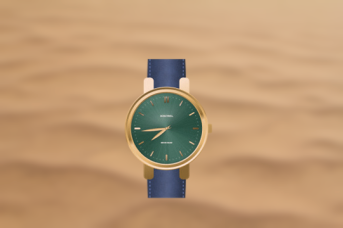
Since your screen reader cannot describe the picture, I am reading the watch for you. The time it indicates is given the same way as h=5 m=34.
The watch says h=7 m=44
